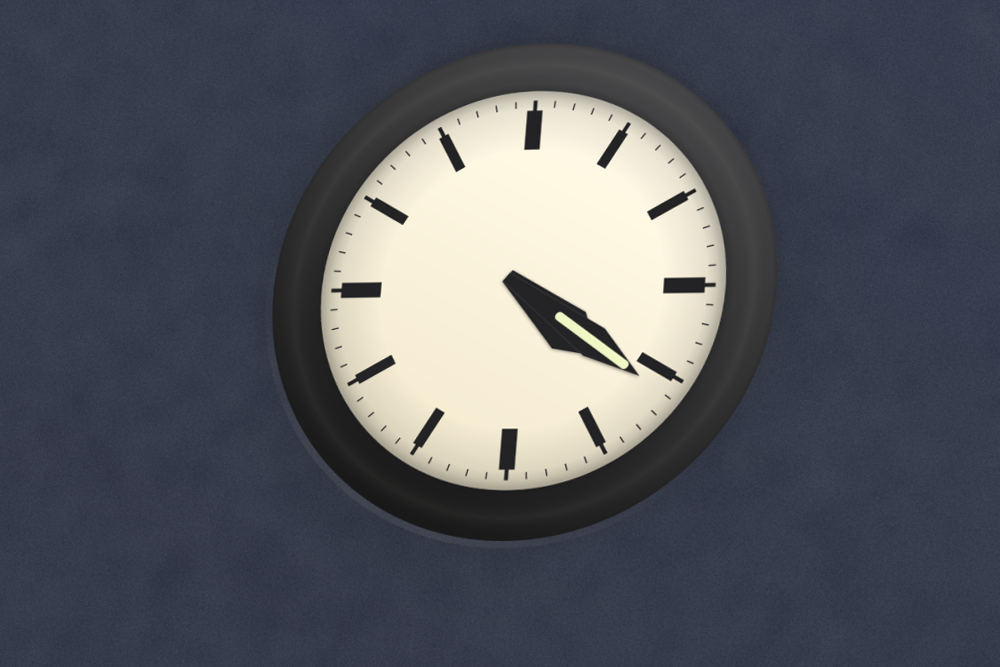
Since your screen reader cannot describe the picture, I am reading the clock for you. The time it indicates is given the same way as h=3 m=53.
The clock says h=4 m=21
